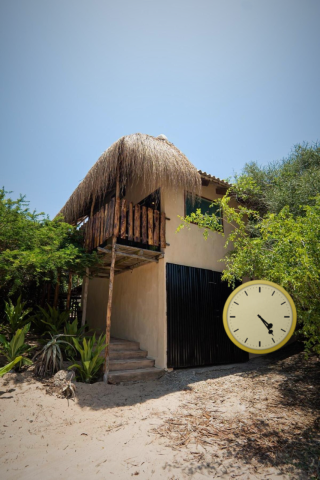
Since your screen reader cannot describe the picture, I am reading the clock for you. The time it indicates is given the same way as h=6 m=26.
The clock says h=4 m=24
